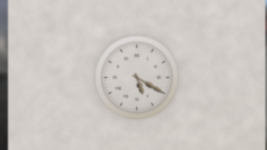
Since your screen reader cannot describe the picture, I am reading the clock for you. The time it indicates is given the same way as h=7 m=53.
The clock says h=5 m=20
